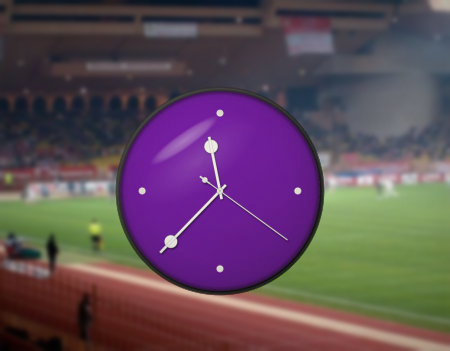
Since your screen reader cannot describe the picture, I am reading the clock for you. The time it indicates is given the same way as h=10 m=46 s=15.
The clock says h=11 m=37 s=21
